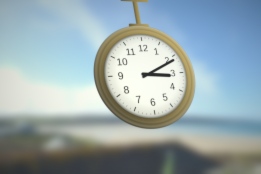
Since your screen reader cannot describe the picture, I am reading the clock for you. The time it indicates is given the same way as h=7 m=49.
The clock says h=3 m=11
